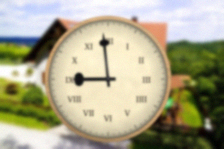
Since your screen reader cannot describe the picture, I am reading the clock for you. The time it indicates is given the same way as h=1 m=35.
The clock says h=8 m=59
